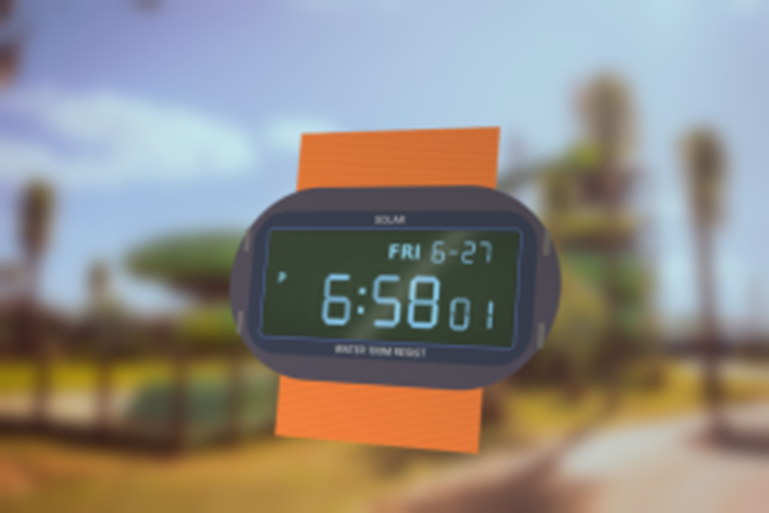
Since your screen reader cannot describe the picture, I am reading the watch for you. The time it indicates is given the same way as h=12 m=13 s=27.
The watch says h=6 m=58 s=1
